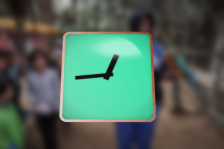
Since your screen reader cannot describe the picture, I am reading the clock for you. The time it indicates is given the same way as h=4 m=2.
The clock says h=12 m=44
